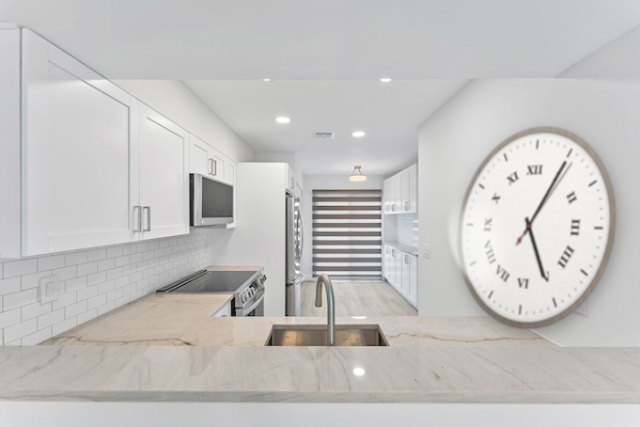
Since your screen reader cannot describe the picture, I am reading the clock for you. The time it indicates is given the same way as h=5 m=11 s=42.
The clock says h=5 m=5 s=6
